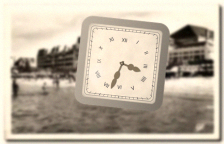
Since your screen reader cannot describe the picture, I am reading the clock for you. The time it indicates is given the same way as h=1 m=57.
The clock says h=3 m=33
